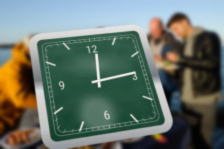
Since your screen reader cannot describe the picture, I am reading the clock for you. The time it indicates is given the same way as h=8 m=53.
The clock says h=12 m=14
